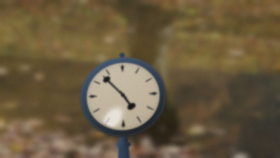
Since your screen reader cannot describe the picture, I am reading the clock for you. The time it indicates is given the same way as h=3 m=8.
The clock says h=4 m=53
